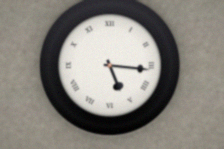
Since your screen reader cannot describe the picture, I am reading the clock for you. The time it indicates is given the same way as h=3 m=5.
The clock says h=5 m=16
